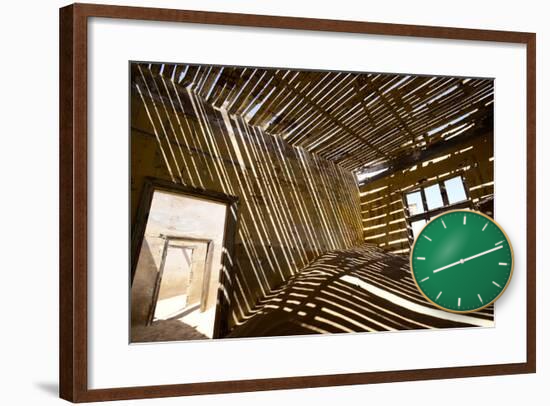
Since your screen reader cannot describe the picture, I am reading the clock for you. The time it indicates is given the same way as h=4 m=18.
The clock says h=8 m=11
